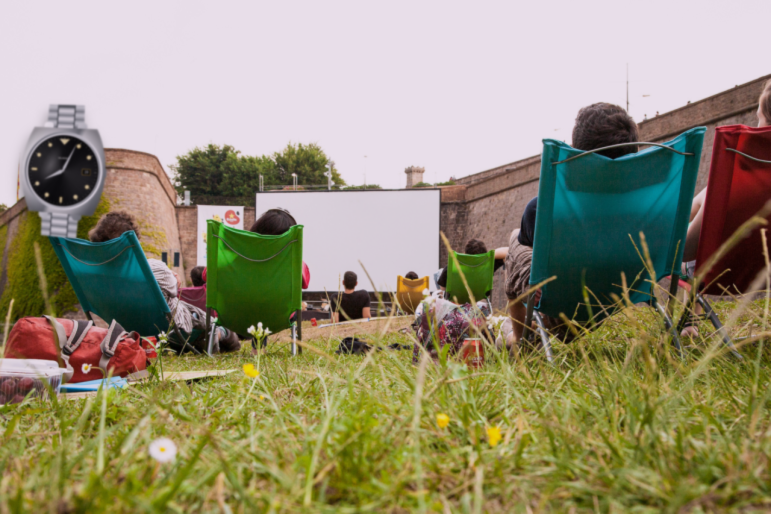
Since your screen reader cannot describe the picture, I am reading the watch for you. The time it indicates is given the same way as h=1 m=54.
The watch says h=8 m=4
